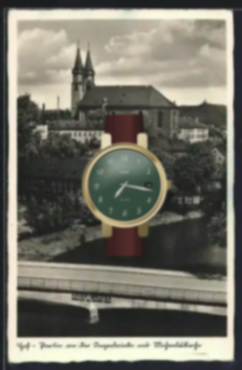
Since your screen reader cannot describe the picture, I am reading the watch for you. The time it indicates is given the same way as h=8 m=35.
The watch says h=7 m=17
